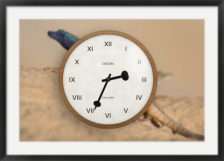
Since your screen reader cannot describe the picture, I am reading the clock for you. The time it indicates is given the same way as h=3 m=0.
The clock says h=2 m=34
